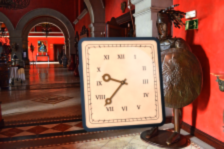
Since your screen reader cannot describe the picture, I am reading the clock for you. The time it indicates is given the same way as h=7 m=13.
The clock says h=9 m=37
